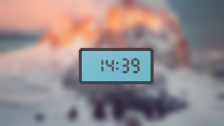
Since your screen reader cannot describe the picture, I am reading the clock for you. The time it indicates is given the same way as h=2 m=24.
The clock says h=14 m=39
